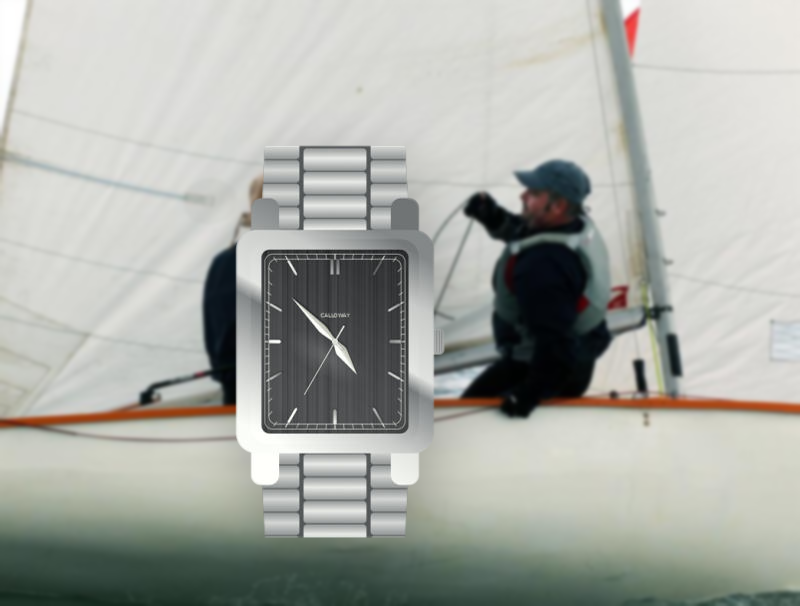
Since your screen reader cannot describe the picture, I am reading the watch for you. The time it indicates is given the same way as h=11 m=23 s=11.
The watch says h=4 m=52 s=35
